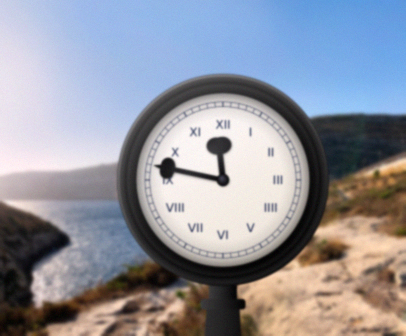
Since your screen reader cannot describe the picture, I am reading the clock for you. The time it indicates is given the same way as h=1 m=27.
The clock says h=11 m=47
